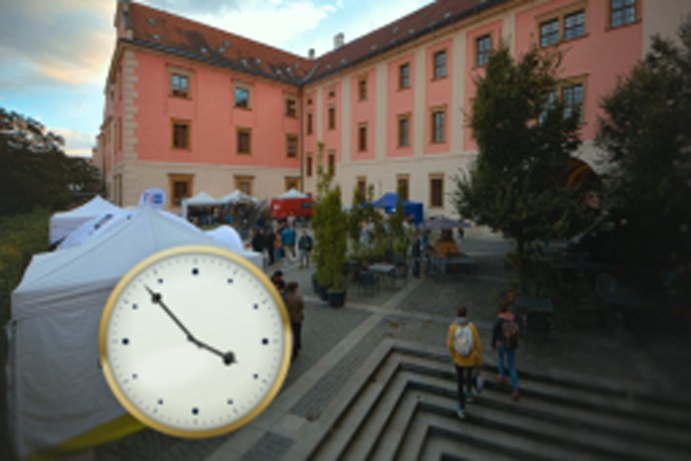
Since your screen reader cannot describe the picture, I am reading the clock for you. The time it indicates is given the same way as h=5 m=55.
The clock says h=3 m=53
